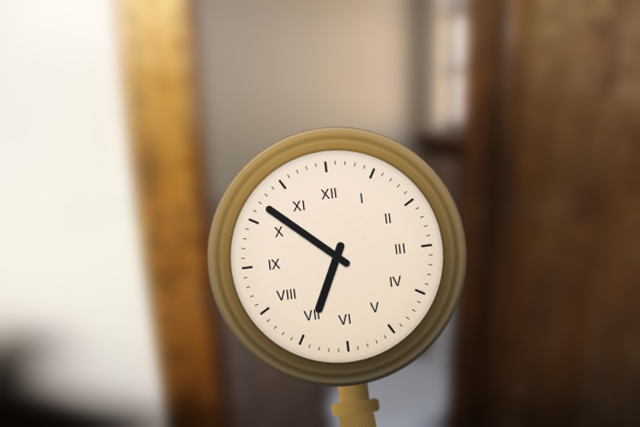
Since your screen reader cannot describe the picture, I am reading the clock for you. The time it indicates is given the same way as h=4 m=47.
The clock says h=6 m=52
